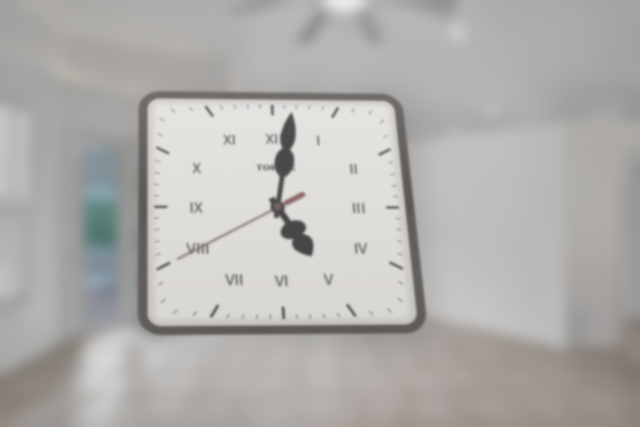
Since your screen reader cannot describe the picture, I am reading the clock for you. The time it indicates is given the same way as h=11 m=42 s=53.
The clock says h=5 m=1 s=40
